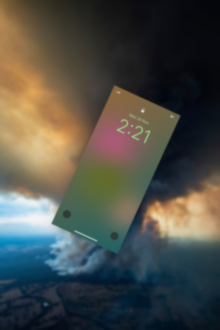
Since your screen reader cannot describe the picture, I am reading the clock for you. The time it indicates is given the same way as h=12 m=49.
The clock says h=2 m=21
